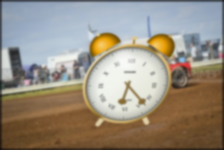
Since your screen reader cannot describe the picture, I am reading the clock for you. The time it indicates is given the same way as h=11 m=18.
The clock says h=6 m=23
